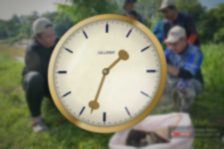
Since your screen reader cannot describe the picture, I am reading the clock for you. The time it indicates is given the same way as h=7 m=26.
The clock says h=1 m=33
